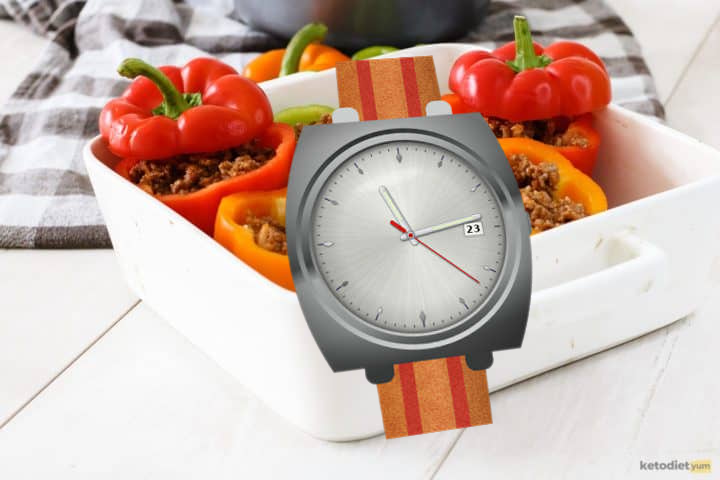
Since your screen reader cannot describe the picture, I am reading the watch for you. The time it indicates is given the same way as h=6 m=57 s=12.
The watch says h=11 m=13 s=22
